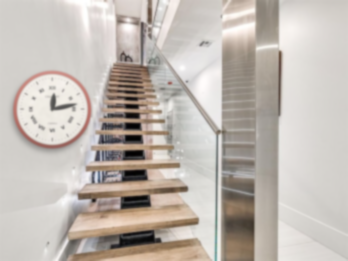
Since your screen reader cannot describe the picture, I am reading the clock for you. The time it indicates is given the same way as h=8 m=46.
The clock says h=12 m=13
